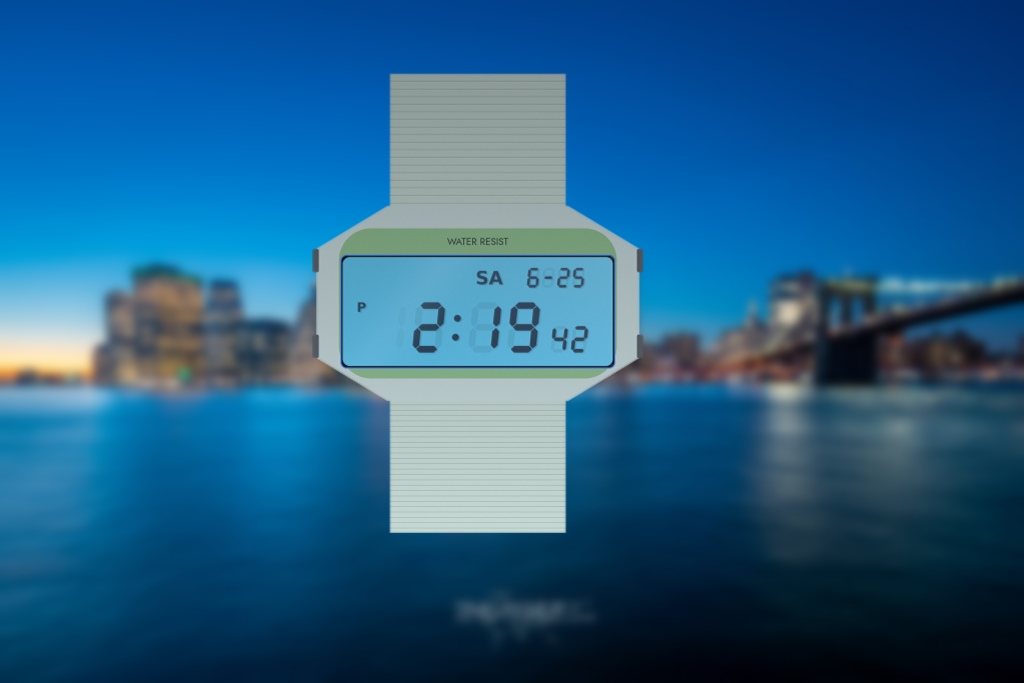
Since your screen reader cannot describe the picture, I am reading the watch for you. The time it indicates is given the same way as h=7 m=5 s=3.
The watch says h=2 m=19 s=42
